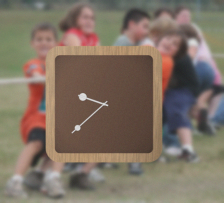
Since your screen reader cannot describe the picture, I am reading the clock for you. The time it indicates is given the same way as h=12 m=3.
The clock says h=9 m=38
